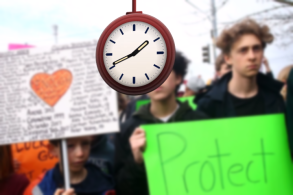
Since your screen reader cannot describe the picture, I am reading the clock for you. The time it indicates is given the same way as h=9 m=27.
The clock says h=1 m=41
